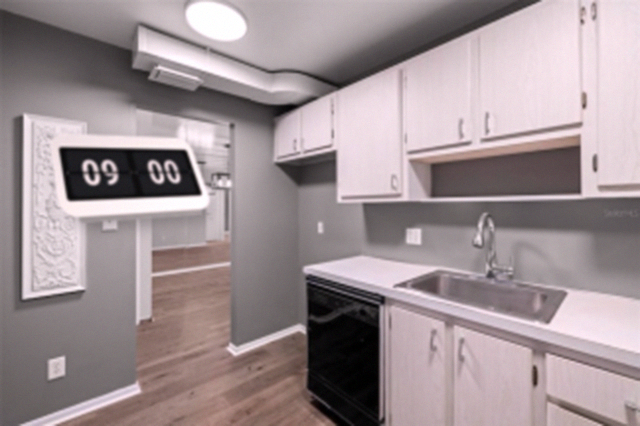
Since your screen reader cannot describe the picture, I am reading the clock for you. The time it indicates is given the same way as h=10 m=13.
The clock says h=9 m=0
